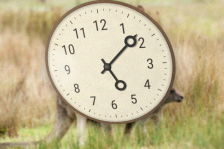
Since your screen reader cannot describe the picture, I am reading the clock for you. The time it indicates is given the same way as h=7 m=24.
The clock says h=5 m=8
